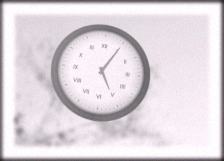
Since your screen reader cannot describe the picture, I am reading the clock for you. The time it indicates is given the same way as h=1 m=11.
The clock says h=5 m=5
